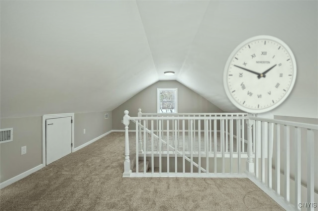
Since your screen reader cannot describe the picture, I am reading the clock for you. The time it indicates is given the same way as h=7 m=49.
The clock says h=1 m=48
